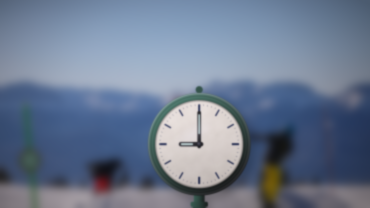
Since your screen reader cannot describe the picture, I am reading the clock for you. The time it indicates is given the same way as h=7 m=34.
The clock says h=9 m=0
